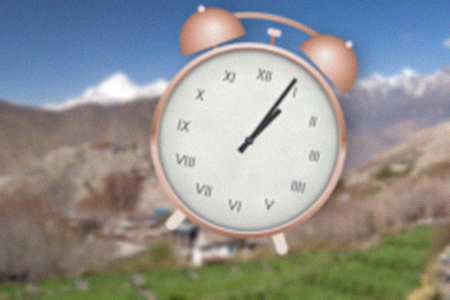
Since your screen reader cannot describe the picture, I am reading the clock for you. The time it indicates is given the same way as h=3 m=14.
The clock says h=1 m=4
